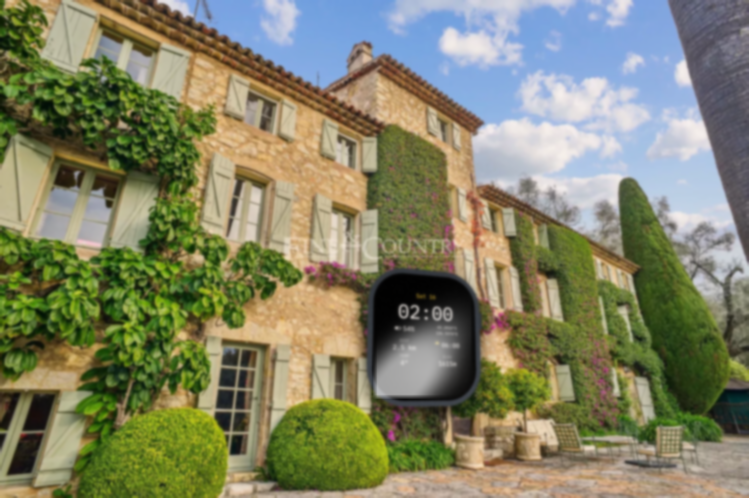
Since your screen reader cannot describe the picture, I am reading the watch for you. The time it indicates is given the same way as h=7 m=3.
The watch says h=2 m=0
